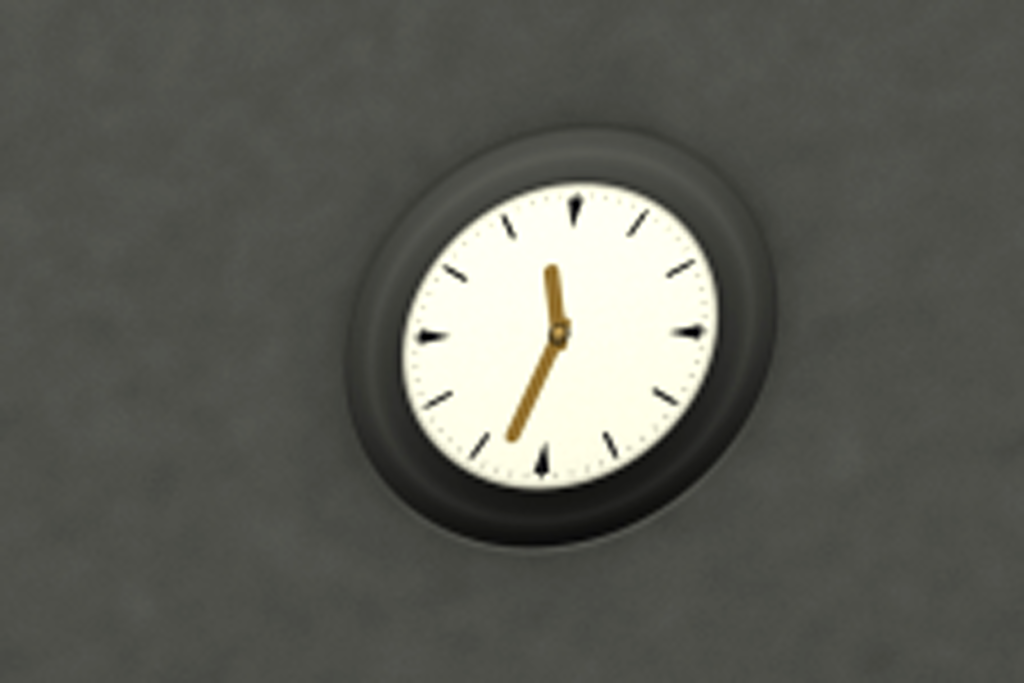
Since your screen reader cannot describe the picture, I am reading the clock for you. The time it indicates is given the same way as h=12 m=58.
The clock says h=11 m=33
